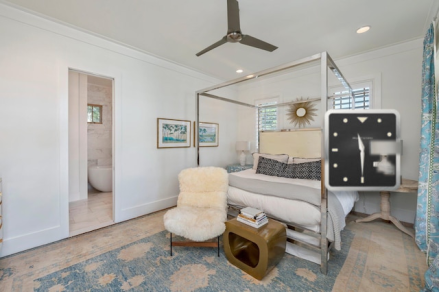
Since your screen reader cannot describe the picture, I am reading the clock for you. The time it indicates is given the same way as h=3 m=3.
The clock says h=11 m=30
